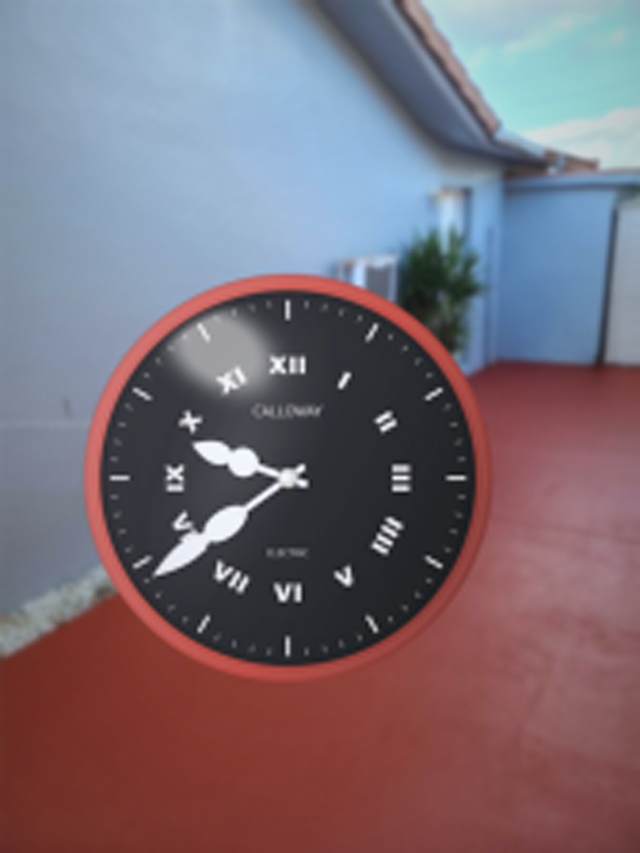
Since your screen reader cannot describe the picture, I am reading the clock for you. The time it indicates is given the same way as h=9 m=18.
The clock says h=9 m=39
